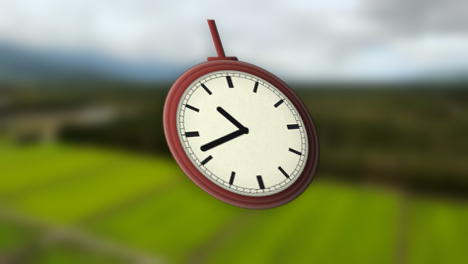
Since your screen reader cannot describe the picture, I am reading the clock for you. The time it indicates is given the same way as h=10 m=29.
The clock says h=10 m=42
